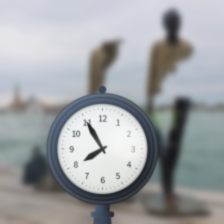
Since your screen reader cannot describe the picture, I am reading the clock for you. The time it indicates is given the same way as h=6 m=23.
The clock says h=7 m=55
